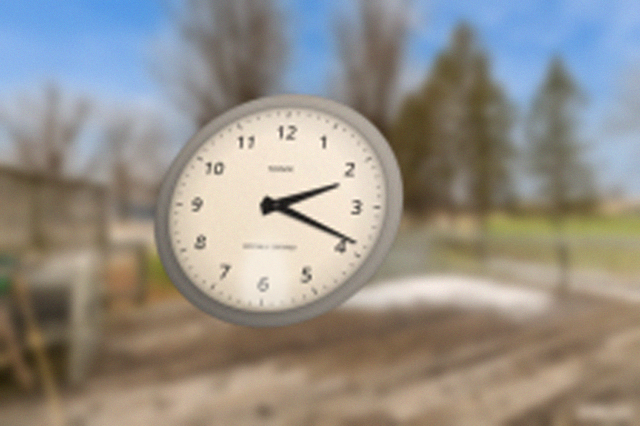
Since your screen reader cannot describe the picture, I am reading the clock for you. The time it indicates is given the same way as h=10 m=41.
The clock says h=2 m=19
